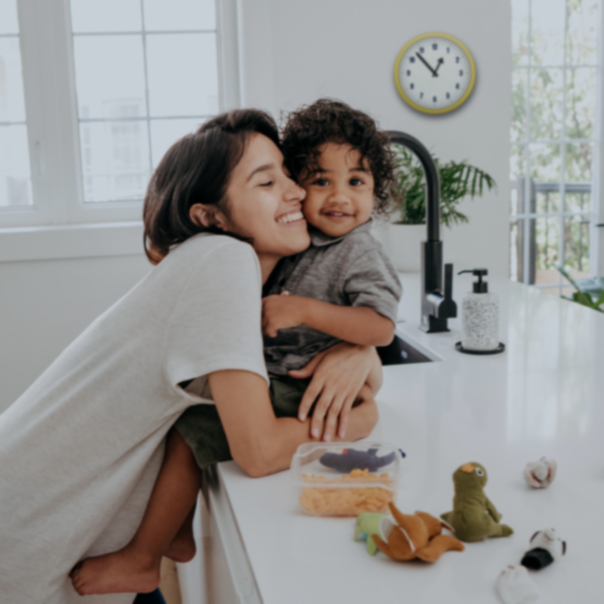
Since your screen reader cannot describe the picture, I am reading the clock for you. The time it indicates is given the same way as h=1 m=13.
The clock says h=12 m=53
